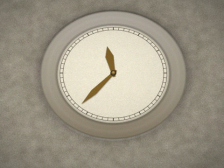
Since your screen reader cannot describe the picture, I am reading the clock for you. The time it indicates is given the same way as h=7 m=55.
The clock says h=11 m=37
